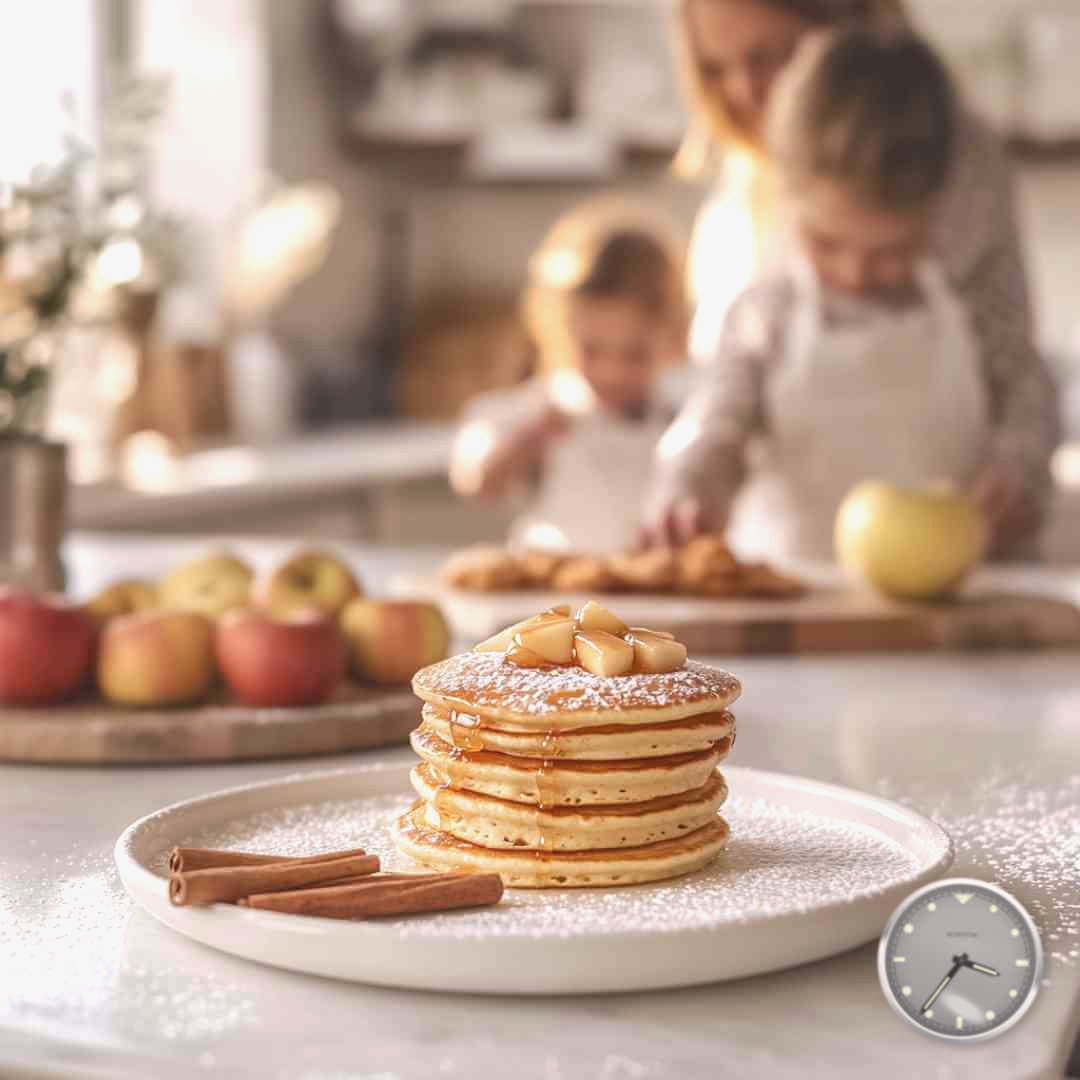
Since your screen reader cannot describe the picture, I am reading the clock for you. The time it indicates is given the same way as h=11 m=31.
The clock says h=3 m=36
